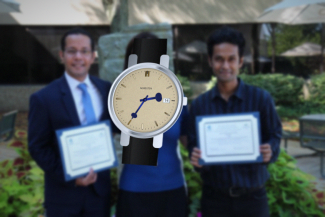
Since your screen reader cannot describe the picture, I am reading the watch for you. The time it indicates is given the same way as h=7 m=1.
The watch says h=2 m=35
